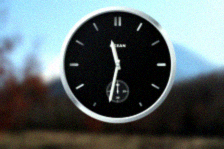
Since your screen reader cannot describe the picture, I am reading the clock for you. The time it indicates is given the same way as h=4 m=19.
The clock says h=11 m=32
